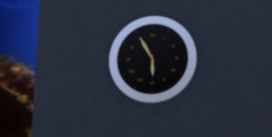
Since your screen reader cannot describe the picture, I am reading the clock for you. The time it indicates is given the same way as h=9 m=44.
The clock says h=5 m=55
